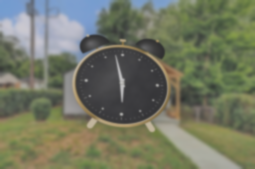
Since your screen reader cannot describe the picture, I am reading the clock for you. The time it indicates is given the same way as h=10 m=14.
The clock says h=5 m=58
